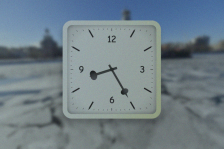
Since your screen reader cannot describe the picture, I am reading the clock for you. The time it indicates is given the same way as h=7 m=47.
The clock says h=8 m=25
